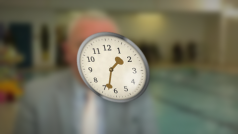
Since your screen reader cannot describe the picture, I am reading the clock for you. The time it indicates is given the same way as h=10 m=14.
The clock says h=1 m=33
